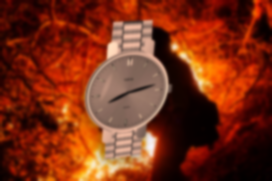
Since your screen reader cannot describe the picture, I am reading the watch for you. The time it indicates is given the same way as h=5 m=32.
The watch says h=8 m=13
